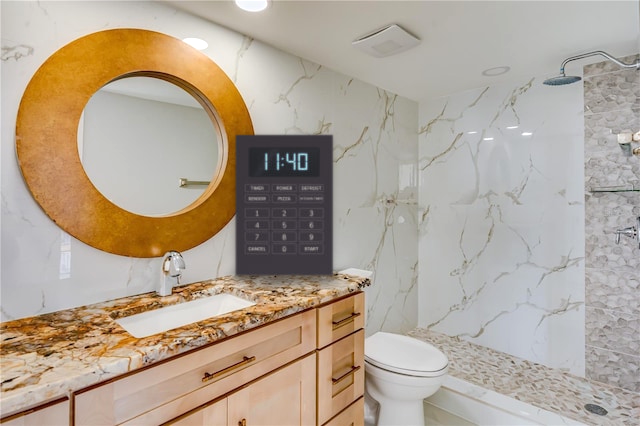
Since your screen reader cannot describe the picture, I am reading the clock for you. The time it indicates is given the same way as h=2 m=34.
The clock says h=11 m=40
